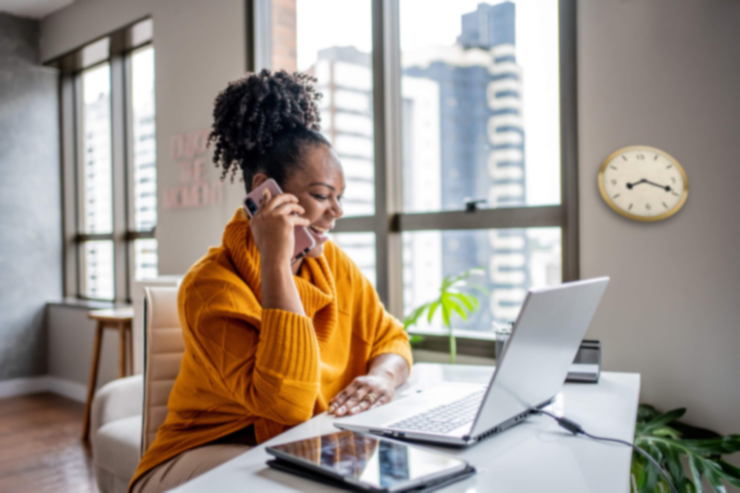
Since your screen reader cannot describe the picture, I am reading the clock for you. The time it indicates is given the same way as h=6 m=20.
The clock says h=8 m=19
